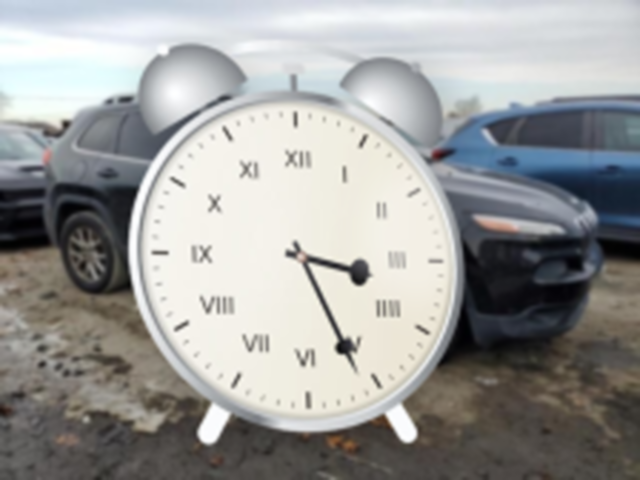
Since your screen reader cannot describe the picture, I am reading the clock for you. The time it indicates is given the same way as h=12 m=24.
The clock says h=3 m=26
